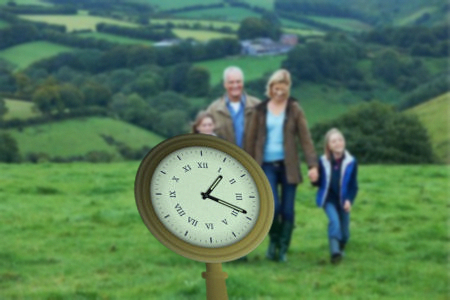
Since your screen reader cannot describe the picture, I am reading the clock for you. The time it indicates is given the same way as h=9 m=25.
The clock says h=1 m=19
